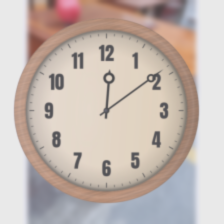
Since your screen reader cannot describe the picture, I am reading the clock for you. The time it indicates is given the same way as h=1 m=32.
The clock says h=12 m=9
